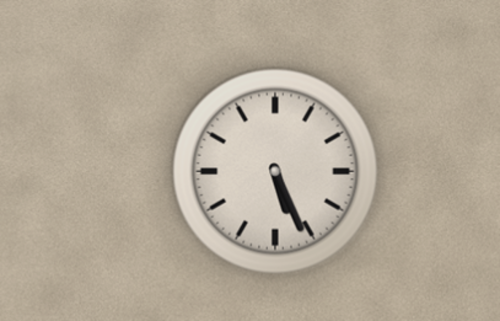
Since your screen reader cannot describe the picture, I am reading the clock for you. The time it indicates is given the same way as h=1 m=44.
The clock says h=5 m=26
